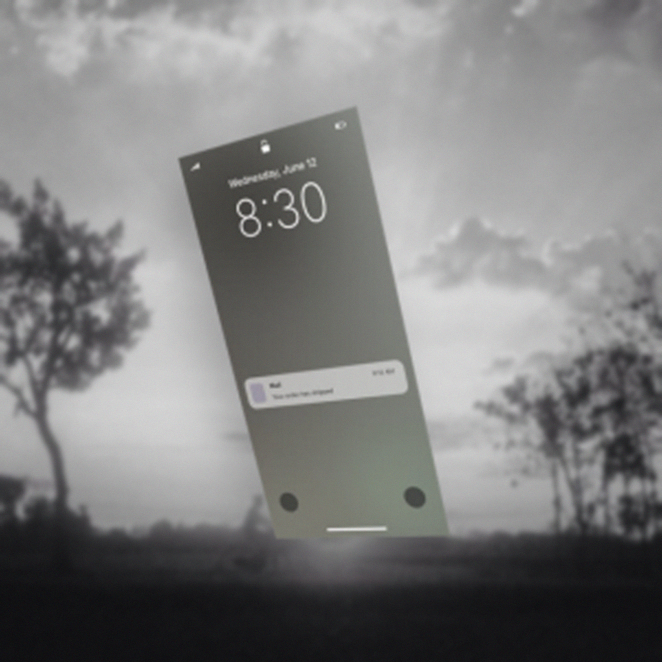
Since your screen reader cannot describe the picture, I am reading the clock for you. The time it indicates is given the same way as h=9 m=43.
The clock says h=8 m=30
